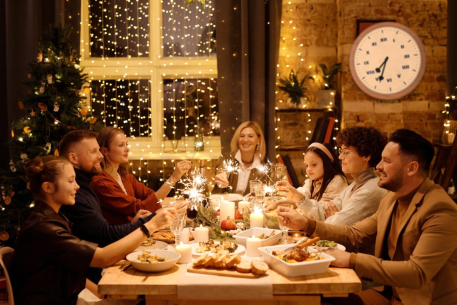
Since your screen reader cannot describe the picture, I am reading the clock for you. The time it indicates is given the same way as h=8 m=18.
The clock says h=7 m=34
